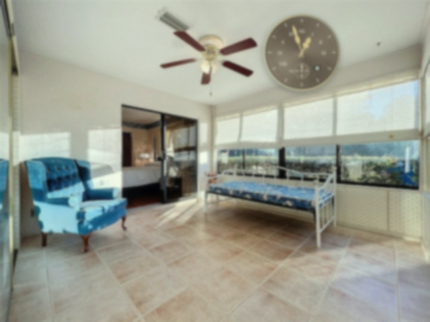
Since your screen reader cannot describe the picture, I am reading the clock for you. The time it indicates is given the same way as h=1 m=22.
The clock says h=12 m=57
